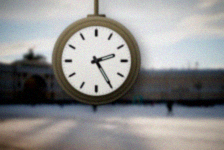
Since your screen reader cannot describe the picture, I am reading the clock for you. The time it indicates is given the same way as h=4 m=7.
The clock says h=2 m=25
